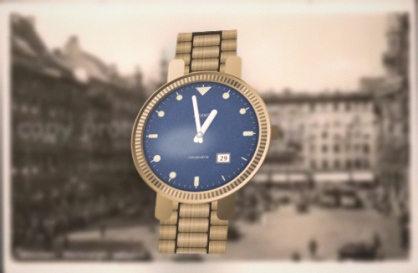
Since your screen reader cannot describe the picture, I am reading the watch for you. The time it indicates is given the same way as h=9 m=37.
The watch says h=12 m=58
